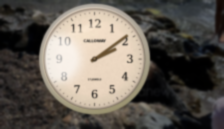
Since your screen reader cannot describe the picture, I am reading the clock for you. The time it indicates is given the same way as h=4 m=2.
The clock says h=2 m=9
